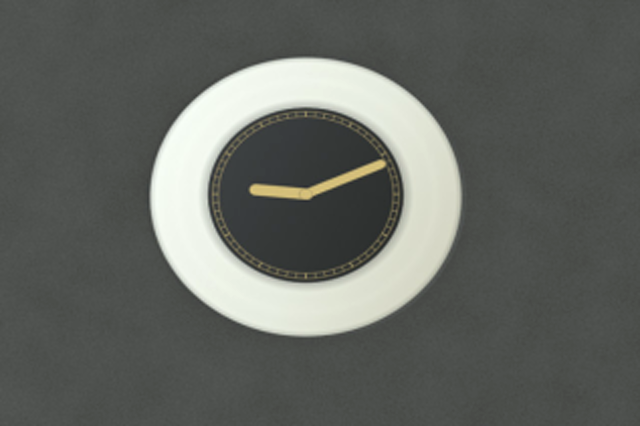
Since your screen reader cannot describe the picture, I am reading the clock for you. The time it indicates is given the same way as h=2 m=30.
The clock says h=9 m=11
